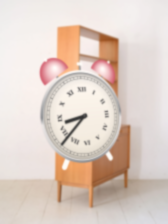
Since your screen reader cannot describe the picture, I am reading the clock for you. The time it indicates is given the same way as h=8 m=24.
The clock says h=8 m=38
